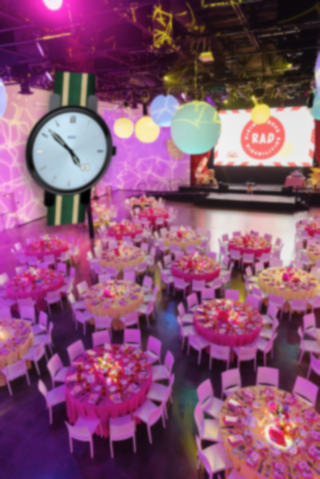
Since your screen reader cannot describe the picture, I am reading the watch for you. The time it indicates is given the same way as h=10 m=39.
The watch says h=4 m=52
